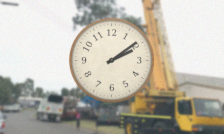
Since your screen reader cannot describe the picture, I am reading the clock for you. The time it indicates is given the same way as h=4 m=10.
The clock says h=2 m=9
